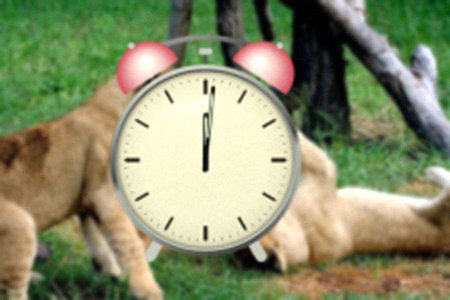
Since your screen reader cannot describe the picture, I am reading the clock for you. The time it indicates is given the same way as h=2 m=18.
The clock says h=12 m=1
